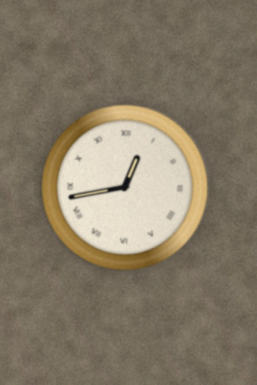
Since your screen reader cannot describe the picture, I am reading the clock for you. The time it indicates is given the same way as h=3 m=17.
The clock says h=12 m=43
